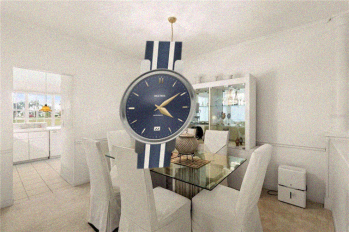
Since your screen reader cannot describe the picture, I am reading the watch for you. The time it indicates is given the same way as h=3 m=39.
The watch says h=4 m=9
